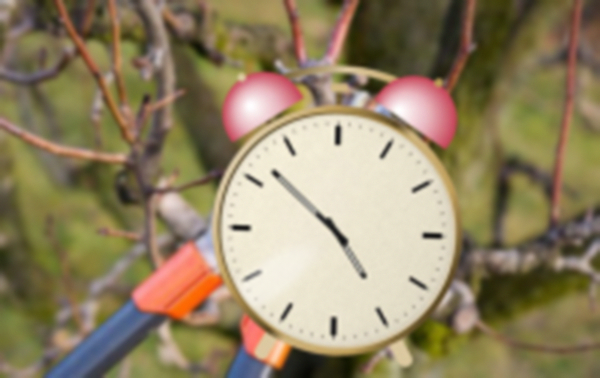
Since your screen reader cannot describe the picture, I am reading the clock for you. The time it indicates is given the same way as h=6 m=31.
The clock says h=4 m=52
